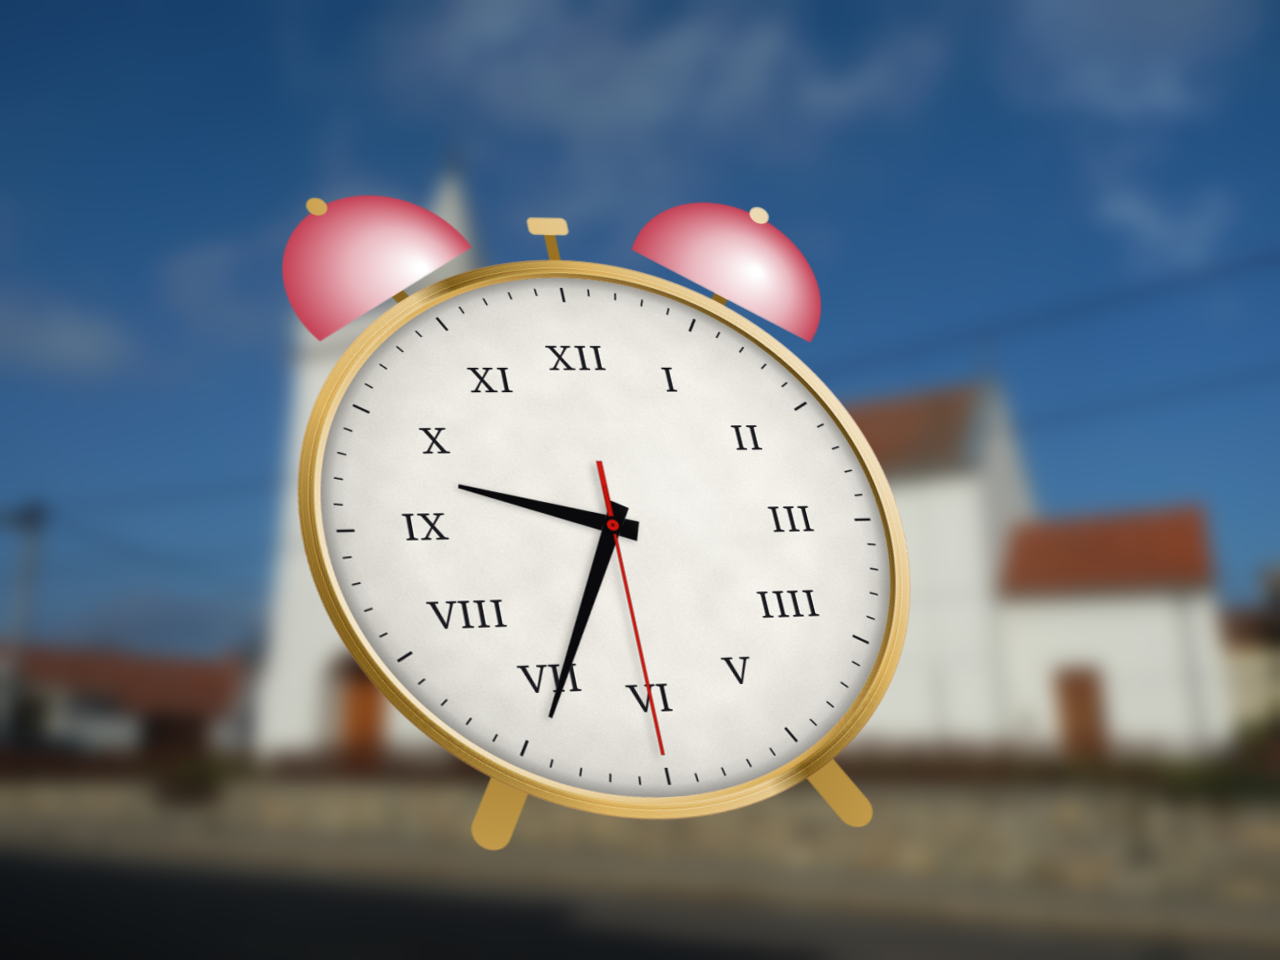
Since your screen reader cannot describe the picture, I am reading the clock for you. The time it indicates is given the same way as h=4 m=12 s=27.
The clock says h=9 m=34 s=30
